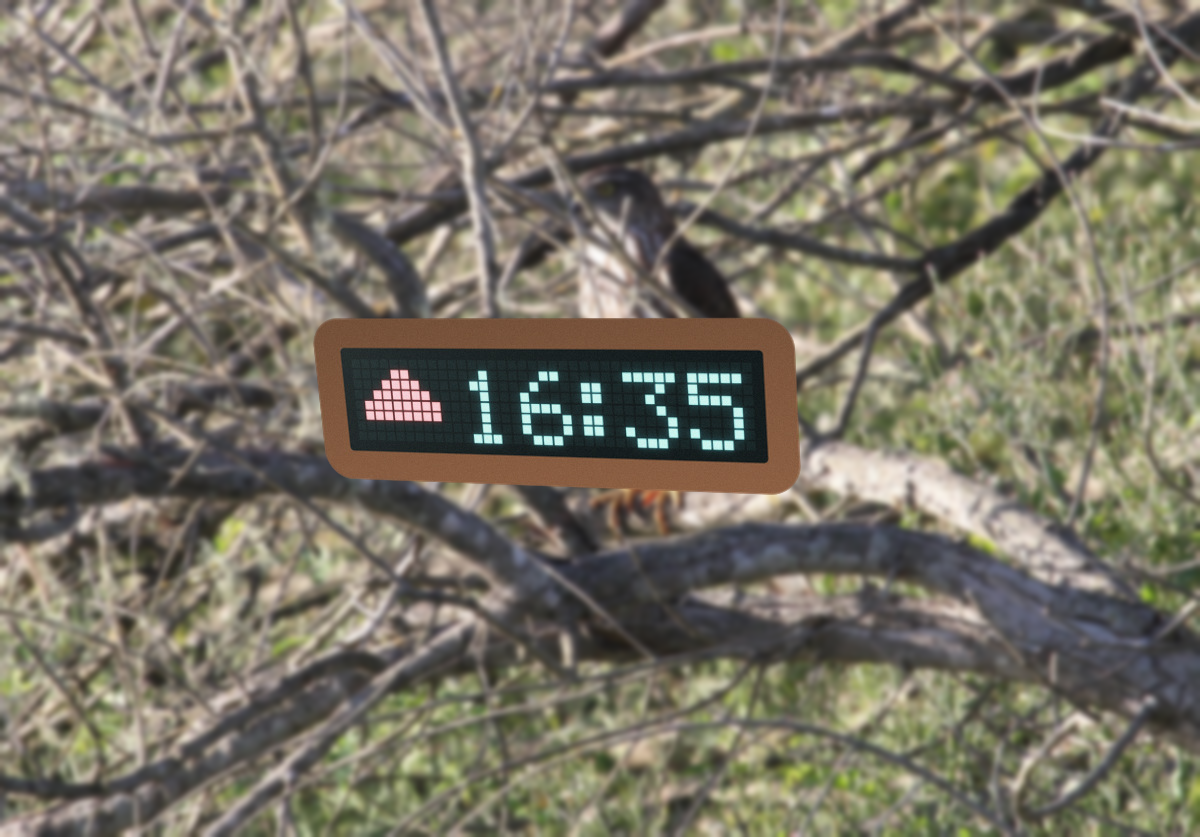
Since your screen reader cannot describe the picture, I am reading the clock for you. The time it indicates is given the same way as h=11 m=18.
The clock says h=16 m=35
